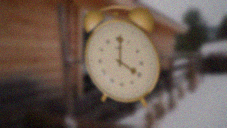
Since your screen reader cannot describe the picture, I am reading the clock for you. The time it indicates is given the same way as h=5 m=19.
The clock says h=4 m=1
